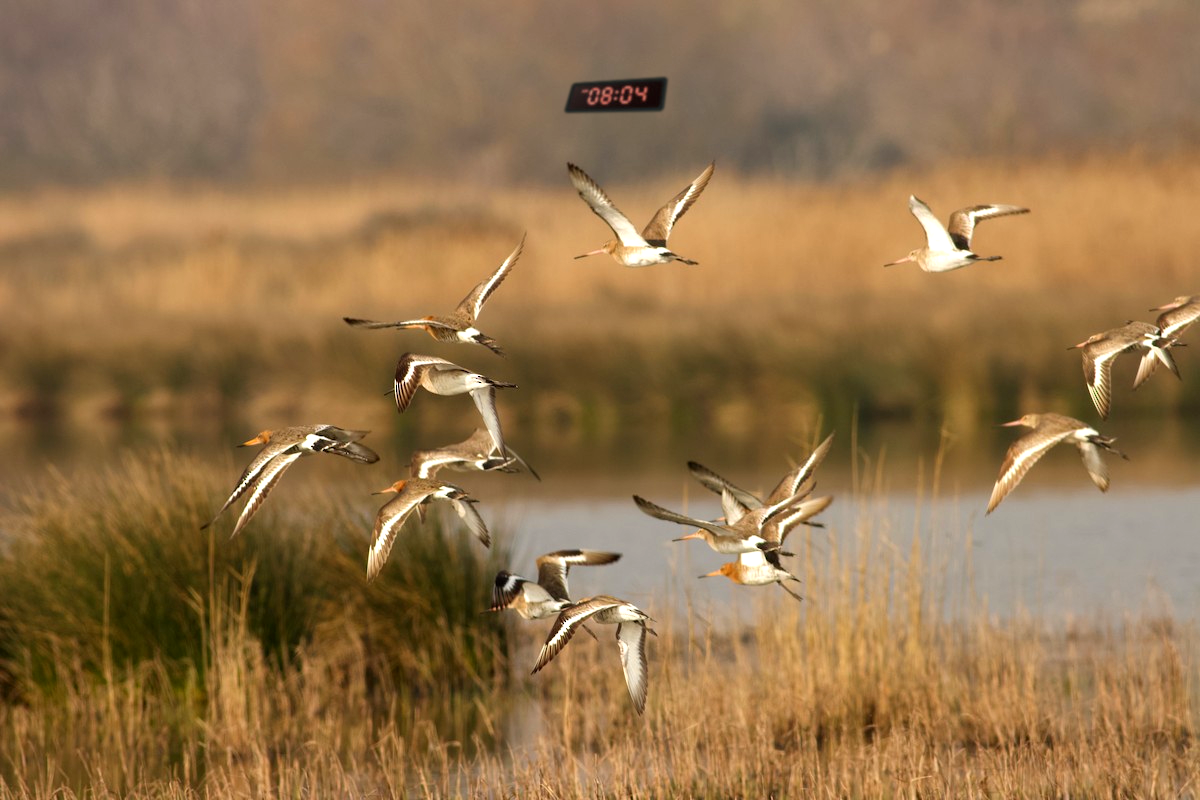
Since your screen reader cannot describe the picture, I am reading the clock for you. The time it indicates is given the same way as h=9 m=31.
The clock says h=8 m=4
